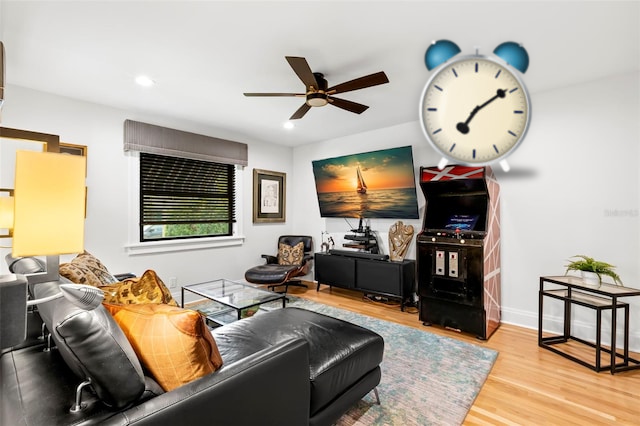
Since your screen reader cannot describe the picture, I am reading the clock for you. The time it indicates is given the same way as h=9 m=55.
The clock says h=7 m=9
